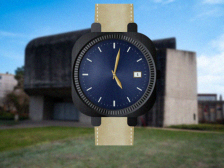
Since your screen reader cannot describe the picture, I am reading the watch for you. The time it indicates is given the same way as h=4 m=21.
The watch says h=5 m=2
